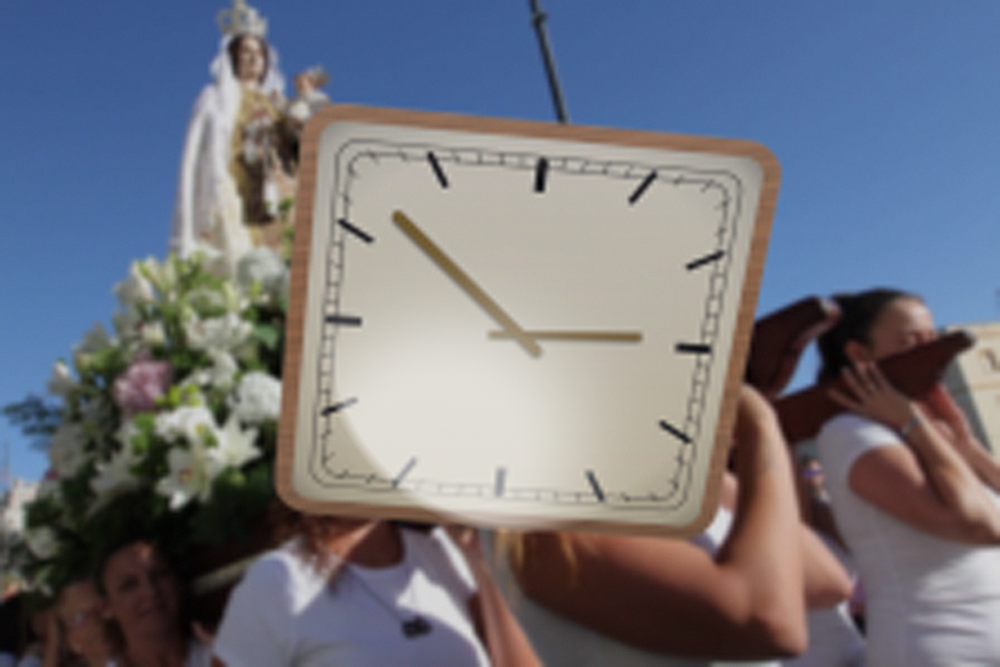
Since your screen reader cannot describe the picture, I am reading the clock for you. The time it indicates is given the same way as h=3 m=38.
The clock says h=2 m=52
